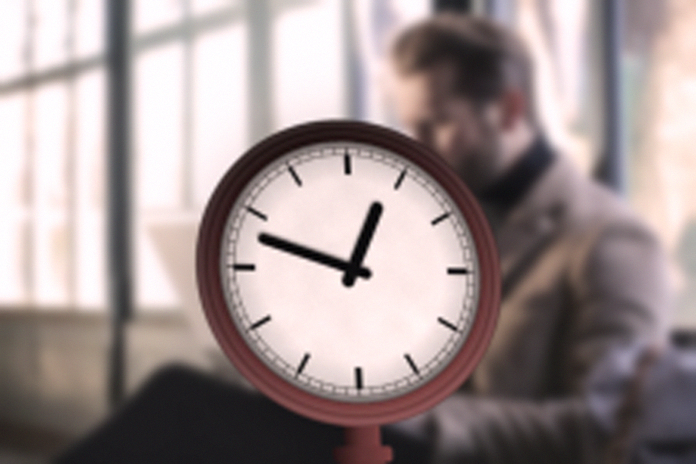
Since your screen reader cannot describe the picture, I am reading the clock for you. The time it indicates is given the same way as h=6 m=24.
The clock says h=12 m=48
